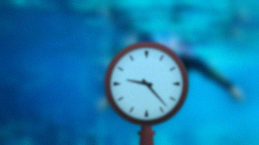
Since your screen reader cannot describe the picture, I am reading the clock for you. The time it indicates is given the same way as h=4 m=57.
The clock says h=9 m=23
